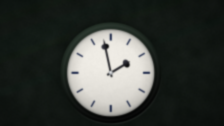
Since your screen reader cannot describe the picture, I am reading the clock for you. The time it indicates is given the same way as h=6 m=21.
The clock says h=1 m=58
